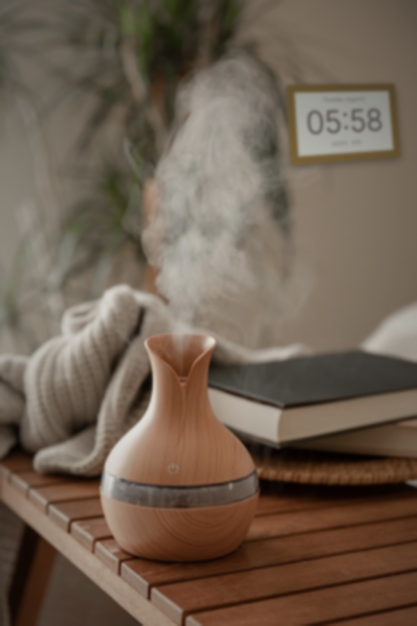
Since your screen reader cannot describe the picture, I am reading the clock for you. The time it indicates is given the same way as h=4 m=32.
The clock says h=5 m=58
